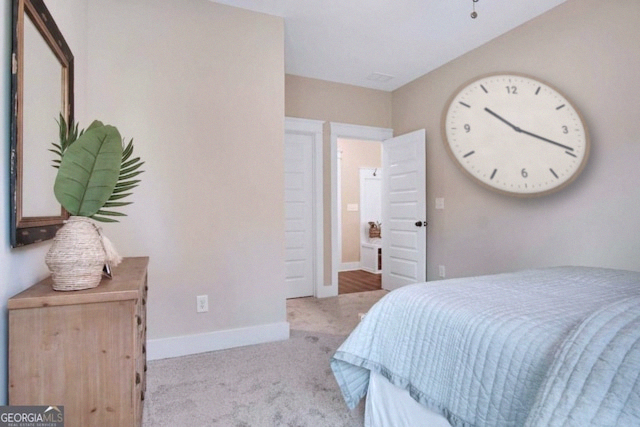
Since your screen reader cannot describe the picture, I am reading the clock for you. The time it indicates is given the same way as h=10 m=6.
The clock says h=10 m=19
